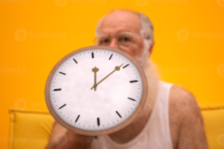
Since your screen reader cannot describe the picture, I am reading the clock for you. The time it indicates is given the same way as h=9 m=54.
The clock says h=12 m=9
